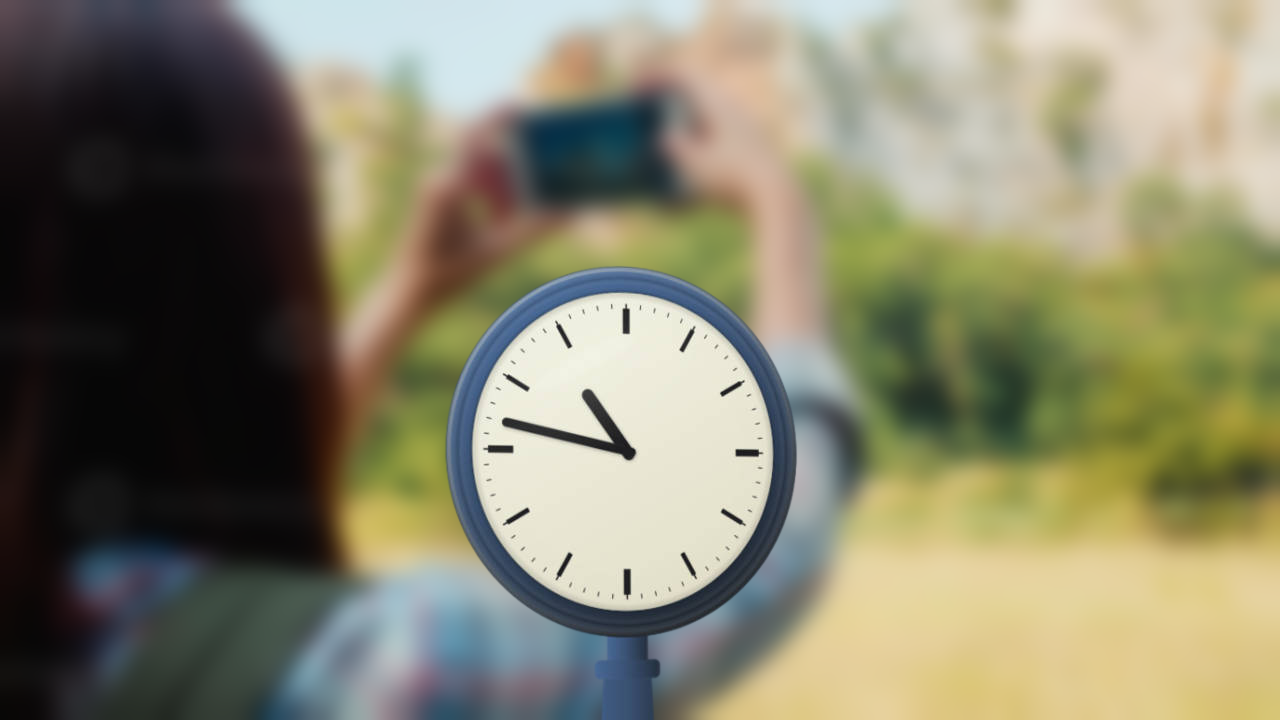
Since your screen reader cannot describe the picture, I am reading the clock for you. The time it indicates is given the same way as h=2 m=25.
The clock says h=10 m=47
